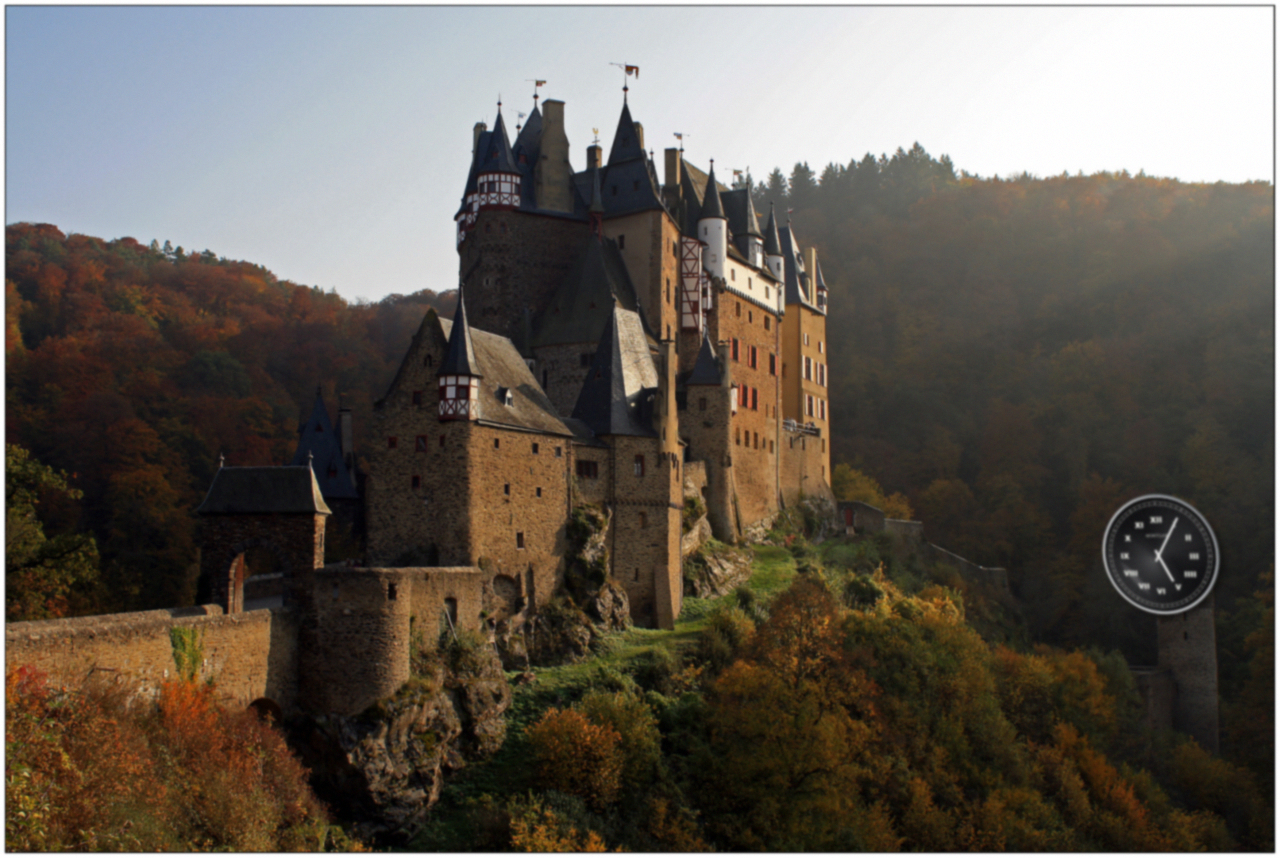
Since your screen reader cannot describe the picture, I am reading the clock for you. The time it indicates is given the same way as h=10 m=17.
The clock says h=5 m=5
